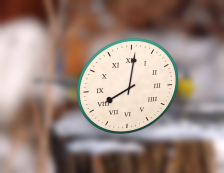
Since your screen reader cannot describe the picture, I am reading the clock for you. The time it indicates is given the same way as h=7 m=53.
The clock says h=8 m=1
